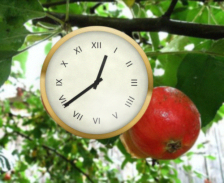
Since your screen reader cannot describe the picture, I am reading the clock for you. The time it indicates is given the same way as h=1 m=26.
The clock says h=12 m=39
